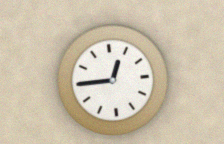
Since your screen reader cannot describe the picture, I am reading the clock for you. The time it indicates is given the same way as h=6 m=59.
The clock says h=12 m=45
